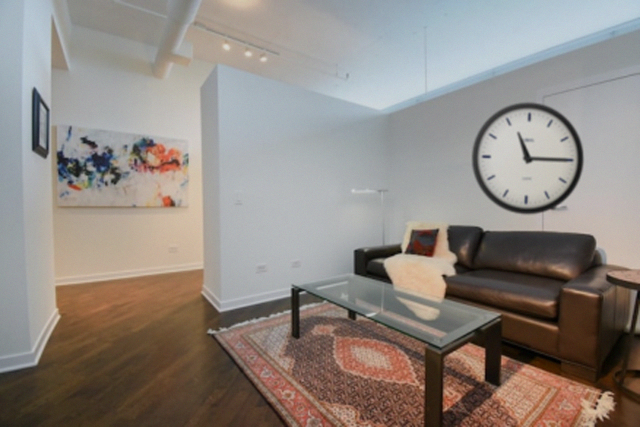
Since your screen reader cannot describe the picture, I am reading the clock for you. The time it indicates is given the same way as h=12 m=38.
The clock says h=11 m=15
